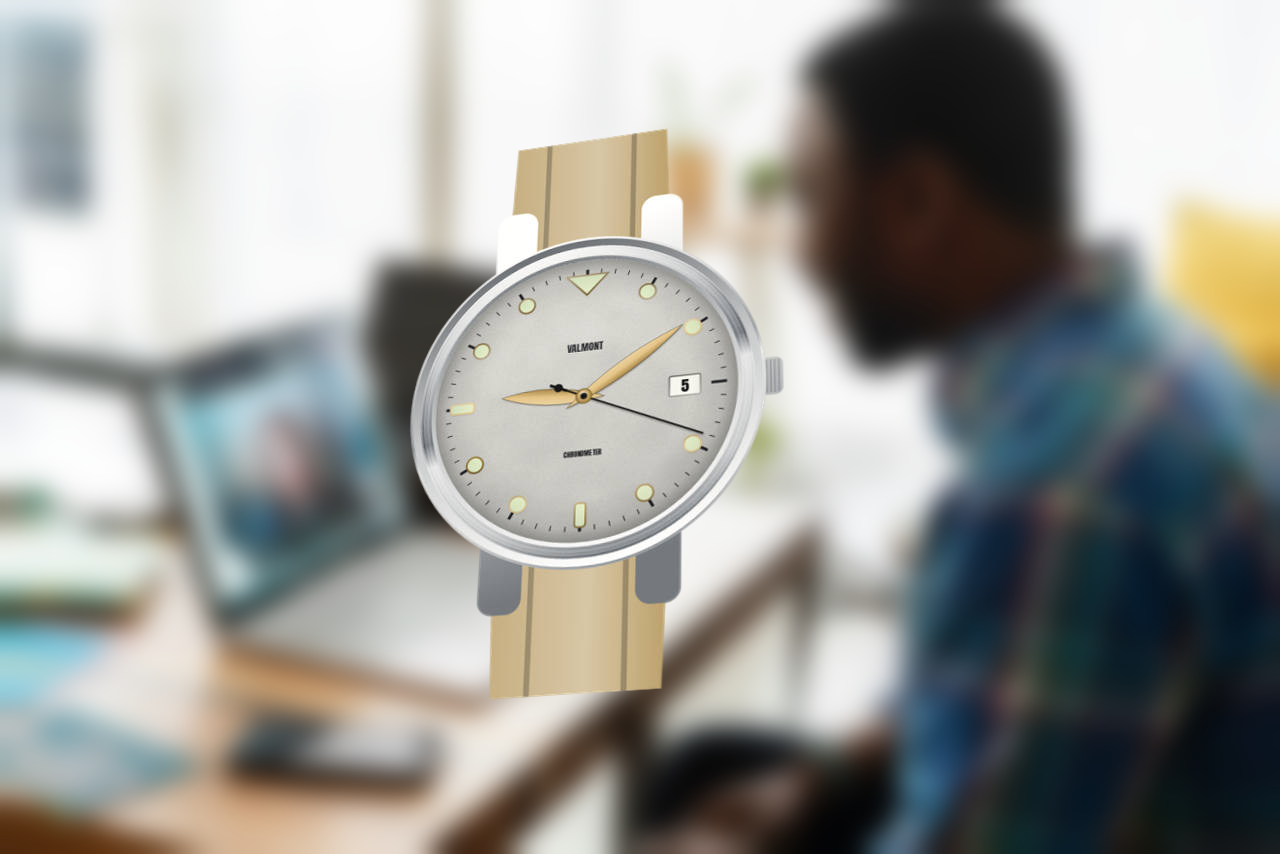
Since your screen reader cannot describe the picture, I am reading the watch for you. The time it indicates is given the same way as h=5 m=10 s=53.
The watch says h=9 m=9 s=19
